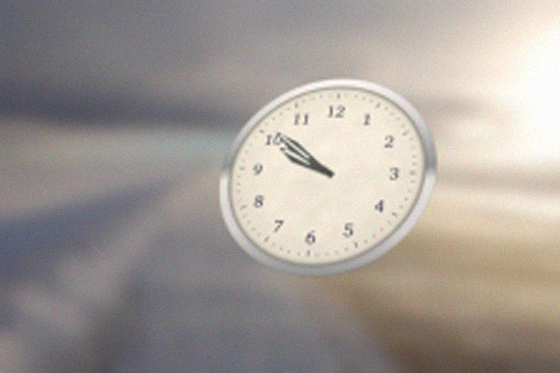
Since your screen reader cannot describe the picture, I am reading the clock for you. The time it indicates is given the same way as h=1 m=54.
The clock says h=9 m=51
